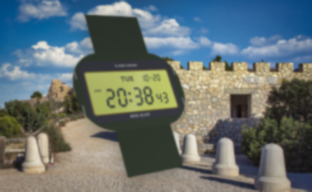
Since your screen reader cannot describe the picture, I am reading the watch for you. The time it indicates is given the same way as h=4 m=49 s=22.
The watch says h=20 m=38 s=43
